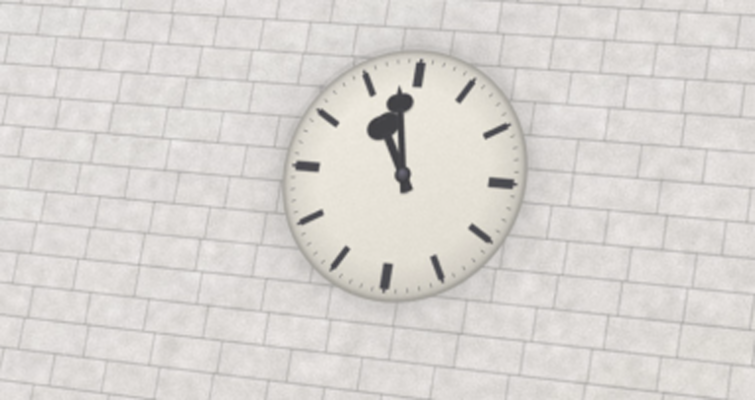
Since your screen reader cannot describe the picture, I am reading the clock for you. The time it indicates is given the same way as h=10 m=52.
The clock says h=10 m=58
